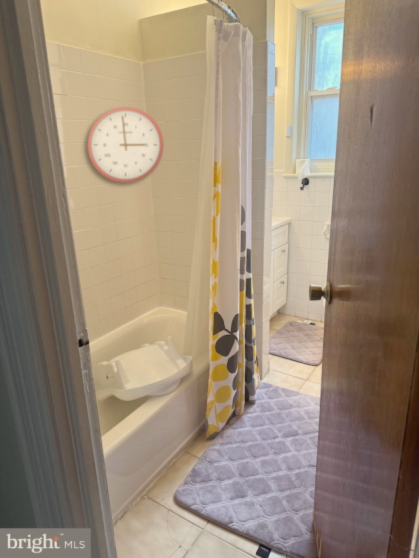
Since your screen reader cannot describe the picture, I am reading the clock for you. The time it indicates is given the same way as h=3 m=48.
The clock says h=2 m=59
